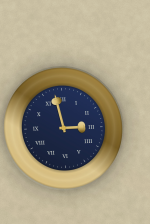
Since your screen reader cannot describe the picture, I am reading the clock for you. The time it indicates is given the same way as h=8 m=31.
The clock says h=2 m=58
